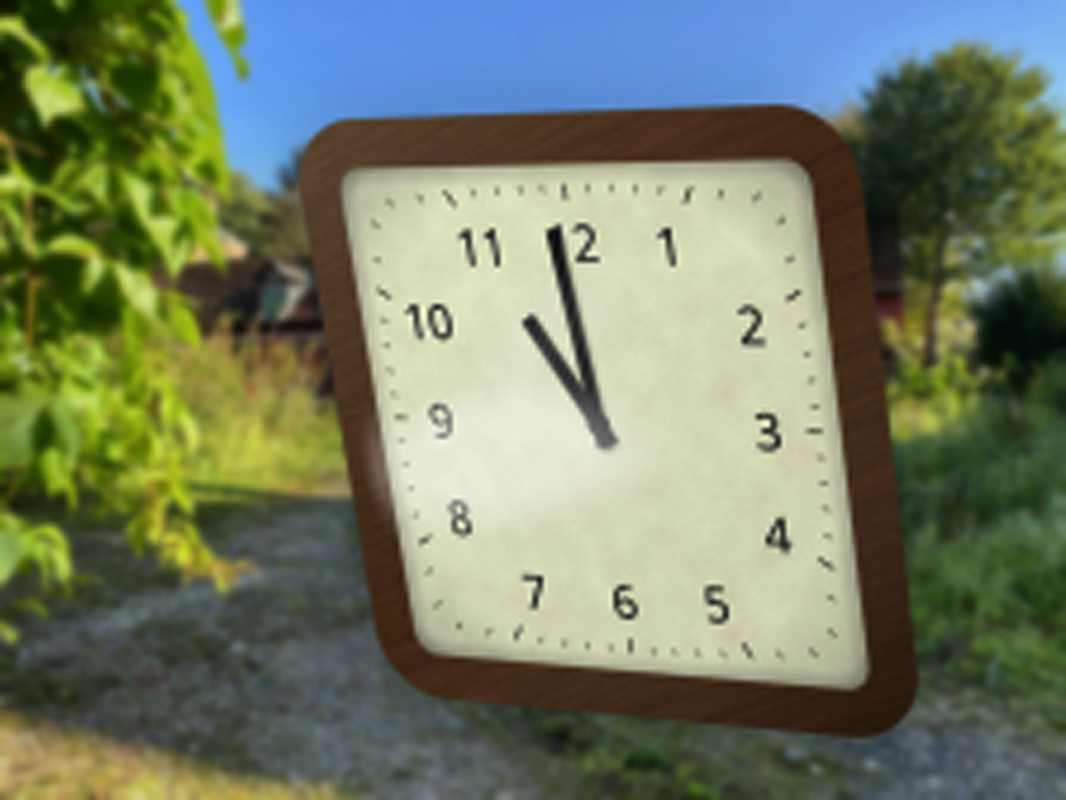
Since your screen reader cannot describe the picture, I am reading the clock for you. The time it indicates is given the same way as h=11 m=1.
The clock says h=10 m=59
